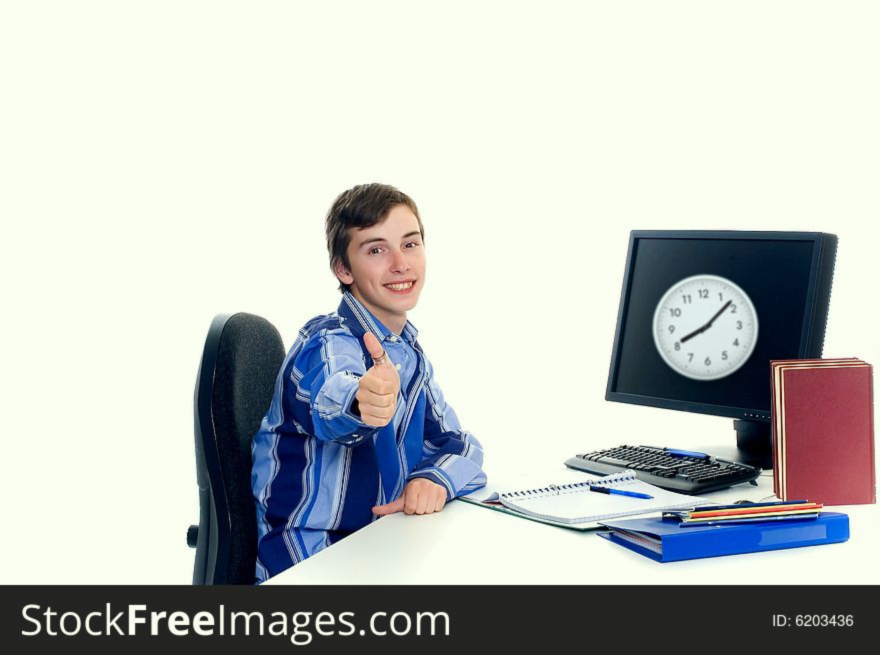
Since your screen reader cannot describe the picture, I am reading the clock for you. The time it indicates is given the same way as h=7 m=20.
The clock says h=8 m=8
